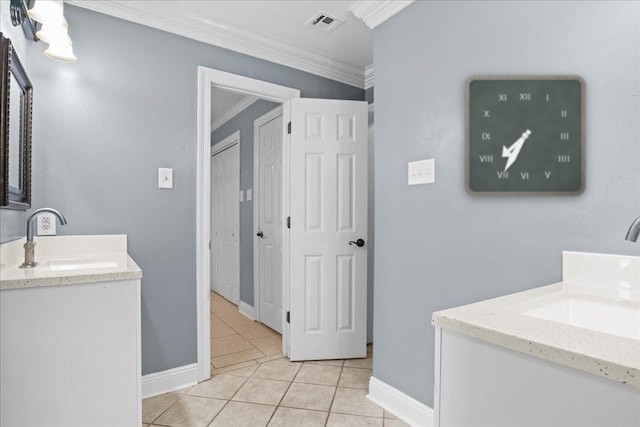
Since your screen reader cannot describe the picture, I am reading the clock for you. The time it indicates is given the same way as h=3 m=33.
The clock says h=7 m=35
